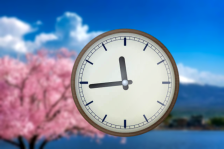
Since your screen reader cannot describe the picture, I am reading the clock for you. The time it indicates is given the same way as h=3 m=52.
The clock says h=11 m=44
